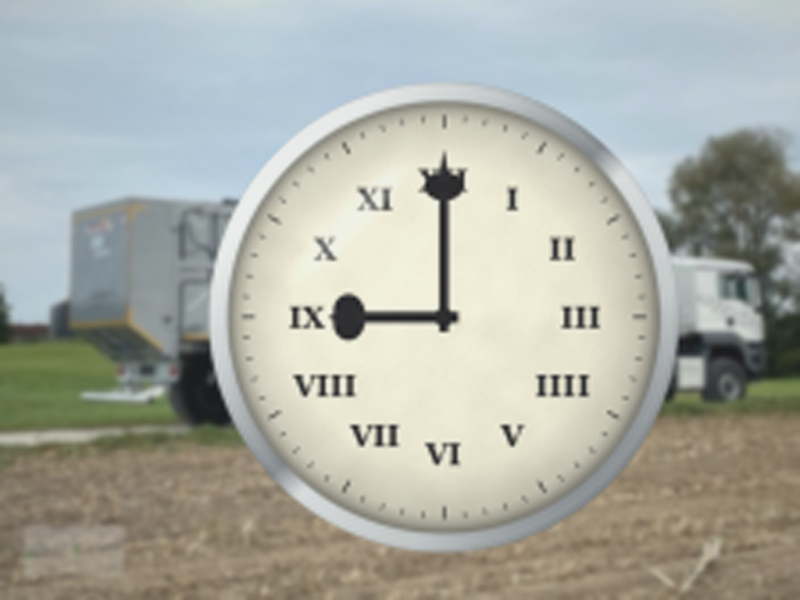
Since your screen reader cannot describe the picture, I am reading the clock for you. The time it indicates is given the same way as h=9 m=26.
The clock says h=9 m=0
